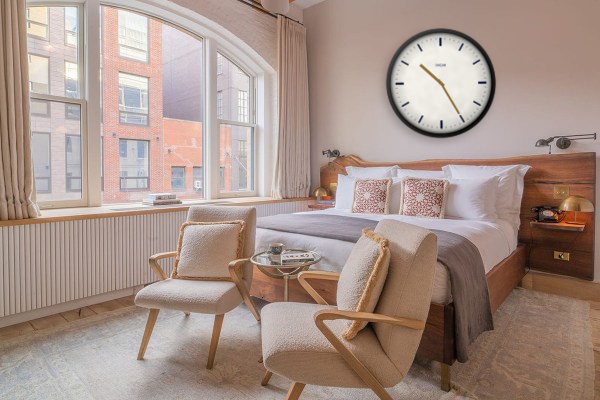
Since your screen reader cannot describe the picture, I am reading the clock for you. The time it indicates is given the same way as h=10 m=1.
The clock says h=10 m=25
